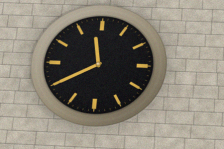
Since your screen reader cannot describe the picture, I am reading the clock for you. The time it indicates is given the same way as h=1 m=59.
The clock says h=11 m=40
